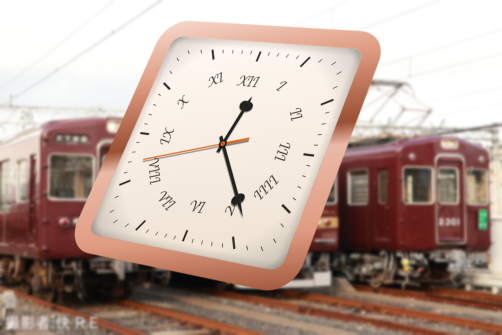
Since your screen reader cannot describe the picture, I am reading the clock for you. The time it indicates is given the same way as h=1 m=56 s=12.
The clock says h=12 m=23 s=42
